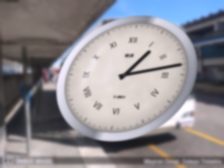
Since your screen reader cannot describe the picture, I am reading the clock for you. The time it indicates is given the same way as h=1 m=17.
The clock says h=1 m=13
